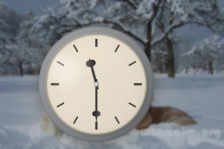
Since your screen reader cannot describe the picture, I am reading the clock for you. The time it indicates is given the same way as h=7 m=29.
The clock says h=11 m=30
